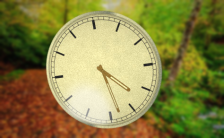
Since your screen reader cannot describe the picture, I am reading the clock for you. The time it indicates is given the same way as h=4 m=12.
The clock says h=4 m=28
